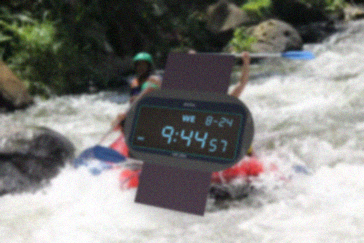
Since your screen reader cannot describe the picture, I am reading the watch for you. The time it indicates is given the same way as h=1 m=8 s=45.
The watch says h=9 m=44 s=57
